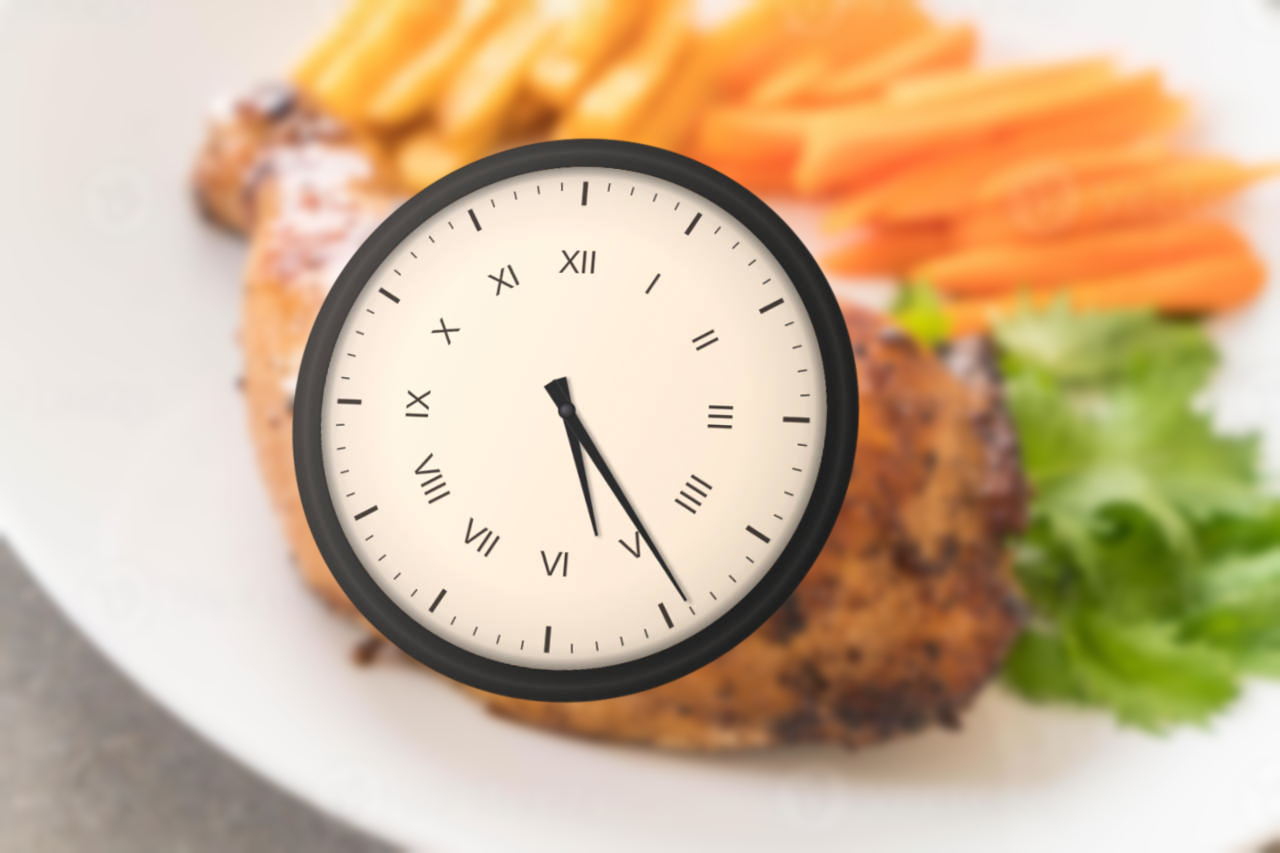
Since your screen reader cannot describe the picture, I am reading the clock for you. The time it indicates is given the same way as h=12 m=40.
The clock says h=5 m=24
